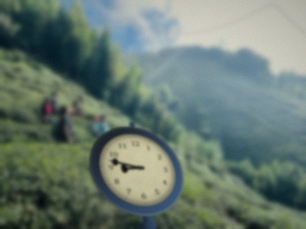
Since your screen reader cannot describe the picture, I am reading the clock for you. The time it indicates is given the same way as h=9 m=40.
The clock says h=8 m=47
